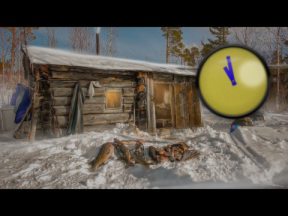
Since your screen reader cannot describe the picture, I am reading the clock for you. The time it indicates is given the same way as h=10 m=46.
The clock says h=10 m=58
